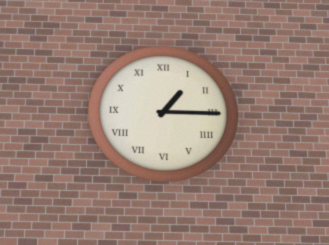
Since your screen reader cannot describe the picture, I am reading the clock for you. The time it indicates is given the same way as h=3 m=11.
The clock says h=1 m=15
